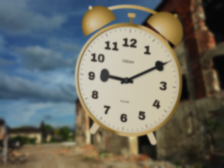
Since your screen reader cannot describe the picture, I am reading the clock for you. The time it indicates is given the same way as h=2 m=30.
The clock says h=9 m=10
